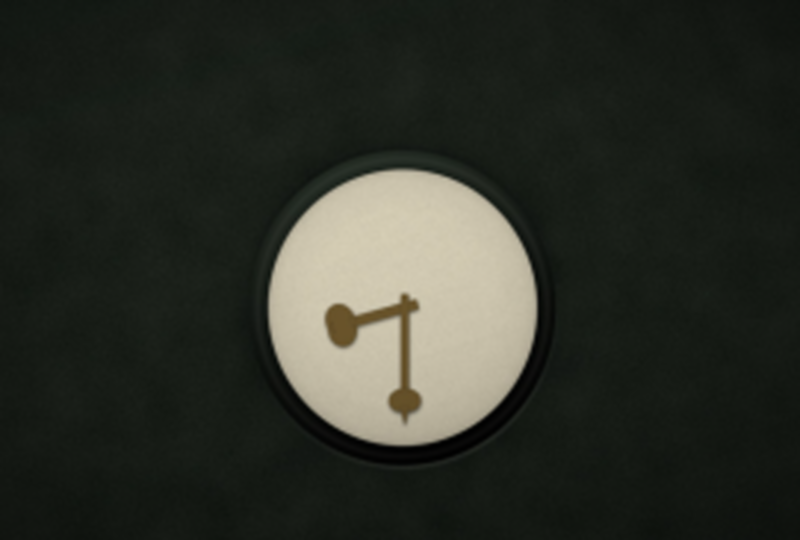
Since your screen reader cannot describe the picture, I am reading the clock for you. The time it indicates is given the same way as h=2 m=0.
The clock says h=8 m=30
